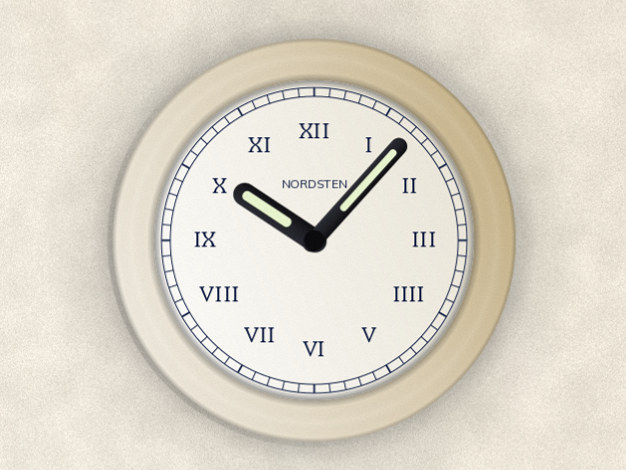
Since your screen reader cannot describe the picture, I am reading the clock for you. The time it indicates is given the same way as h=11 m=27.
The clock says h=10 m=7
